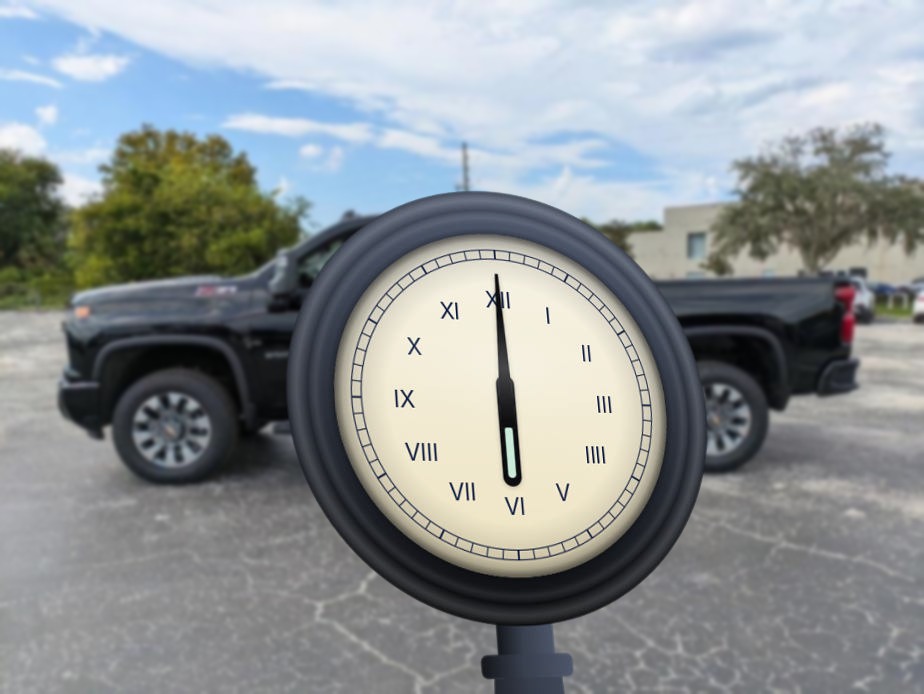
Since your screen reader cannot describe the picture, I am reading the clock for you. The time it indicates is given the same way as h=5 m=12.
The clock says h=6 m=0
